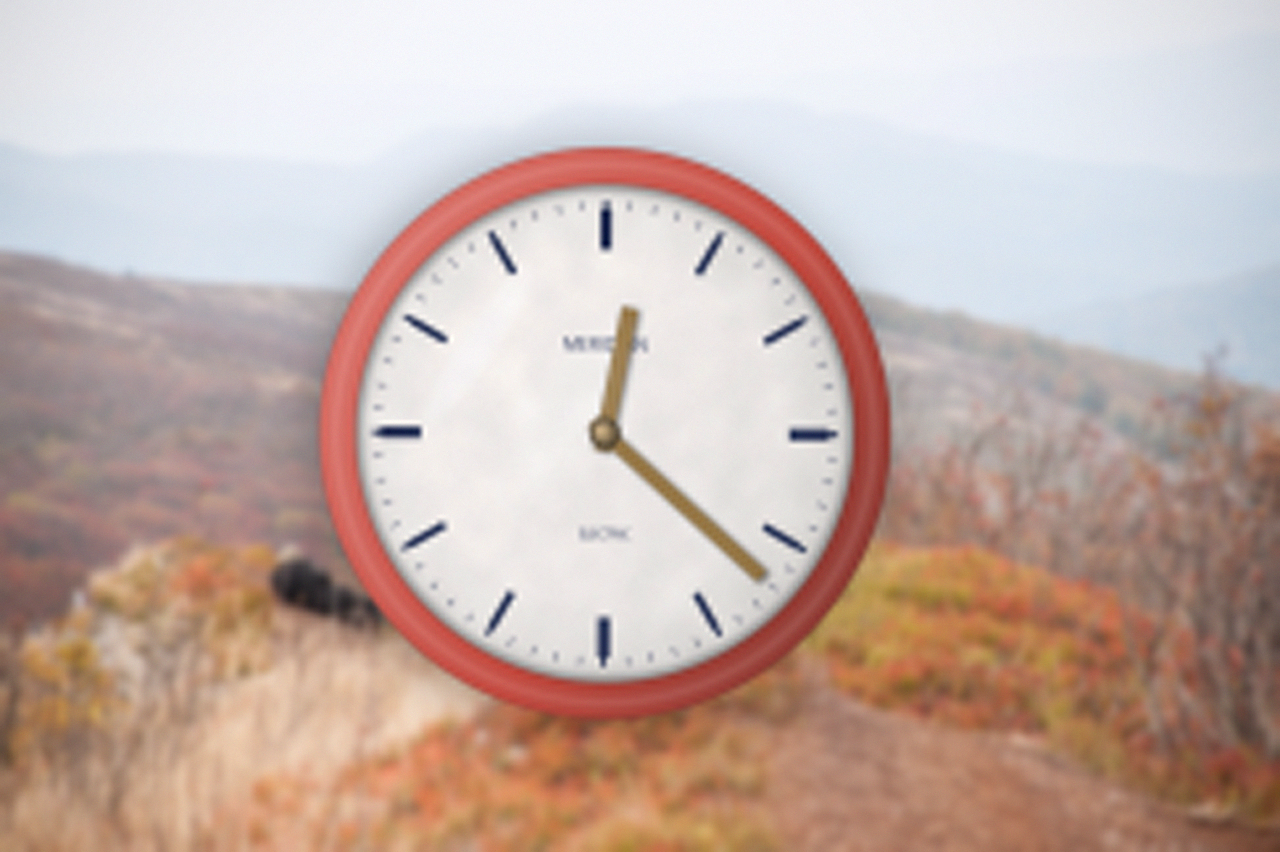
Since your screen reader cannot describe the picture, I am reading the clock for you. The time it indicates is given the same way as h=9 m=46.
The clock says h=12 m=22
